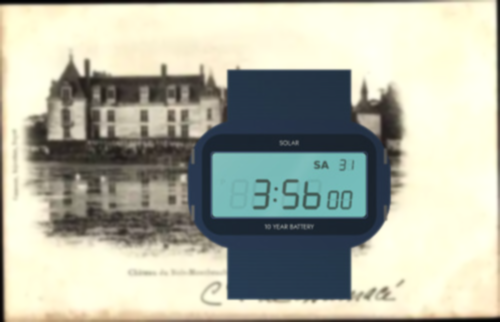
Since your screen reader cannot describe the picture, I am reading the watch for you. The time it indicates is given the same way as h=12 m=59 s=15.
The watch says h=3 m=56 s=0
